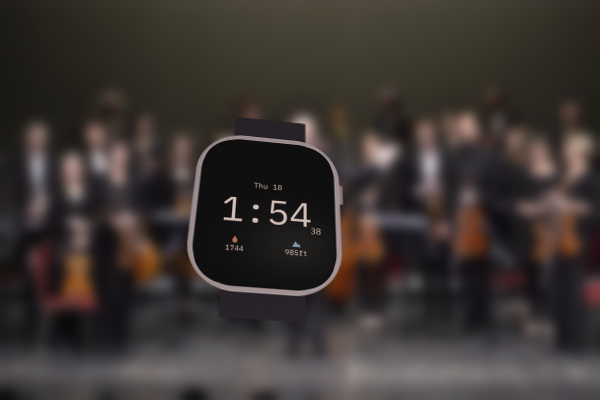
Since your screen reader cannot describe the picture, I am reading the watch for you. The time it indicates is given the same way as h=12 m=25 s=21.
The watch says h=1 m=54 s=38
